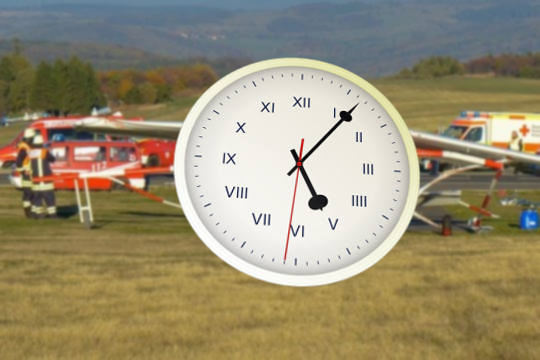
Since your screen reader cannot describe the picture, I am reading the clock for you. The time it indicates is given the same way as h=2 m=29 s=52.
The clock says h=5 m=6 s=31
